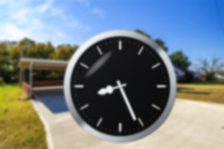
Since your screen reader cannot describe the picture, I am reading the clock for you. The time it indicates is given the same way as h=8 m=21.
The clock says h=8 m=26
